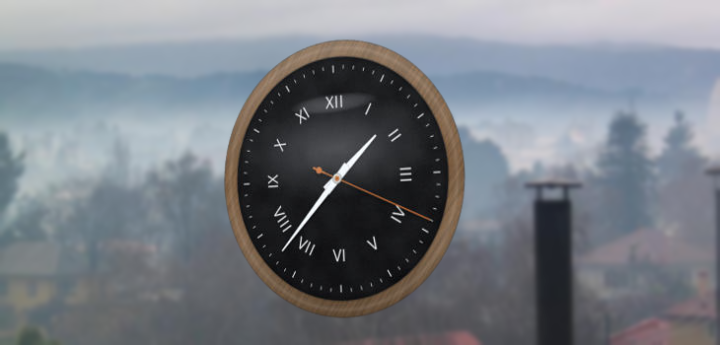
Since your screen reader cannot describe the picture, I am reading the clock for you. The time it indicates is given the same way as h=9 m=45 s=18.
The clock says h=1 m=37 s=19
